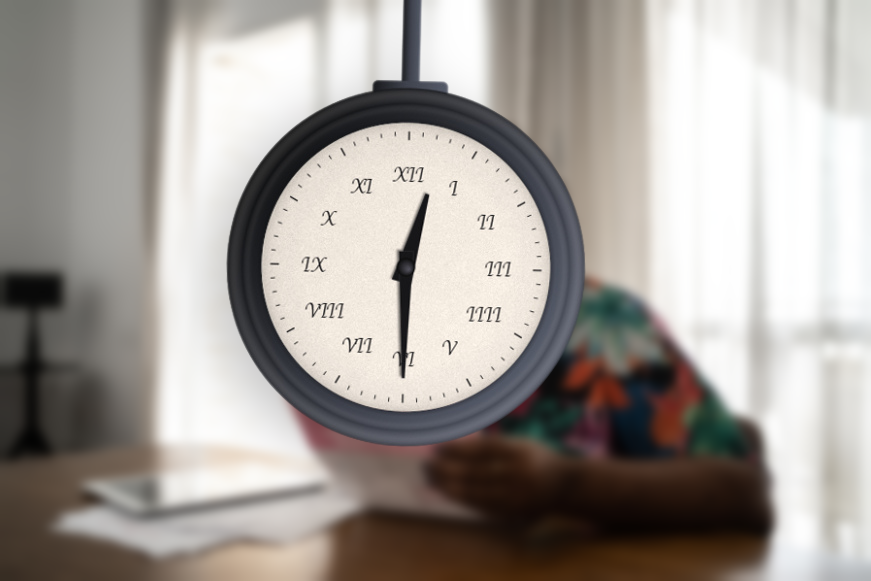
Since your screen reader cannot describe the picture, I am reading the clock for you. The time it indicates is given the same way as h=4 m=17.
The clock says h=12 m=30
